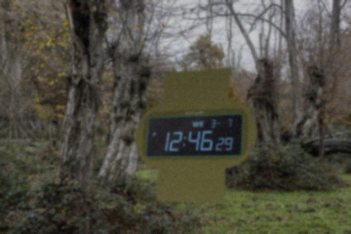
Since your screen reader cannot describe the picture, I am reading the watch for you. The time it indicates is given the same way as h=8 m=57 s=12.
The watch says h=12 m=46 s=29
